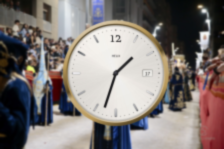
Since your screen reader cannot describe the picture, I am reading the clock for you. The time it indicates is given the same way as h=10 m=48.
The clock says h=1 m=33
